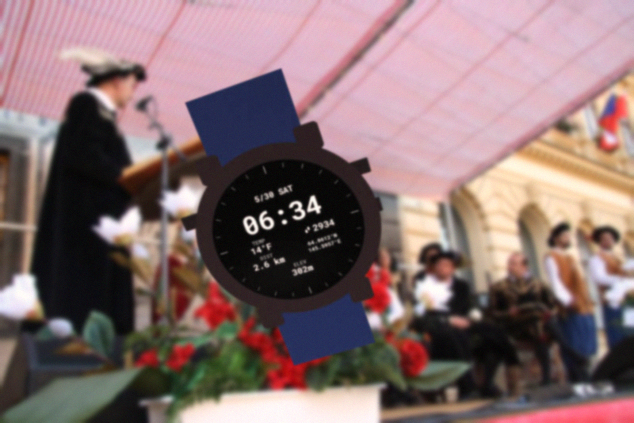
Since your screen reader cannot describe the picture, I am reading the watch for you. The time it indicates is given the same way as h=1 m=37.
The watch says h=6 m=34
